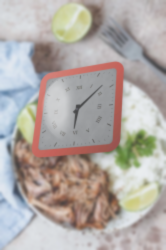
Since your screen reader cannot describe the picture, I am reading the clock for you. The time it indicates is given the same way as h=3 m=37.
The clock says h=6 m=8
